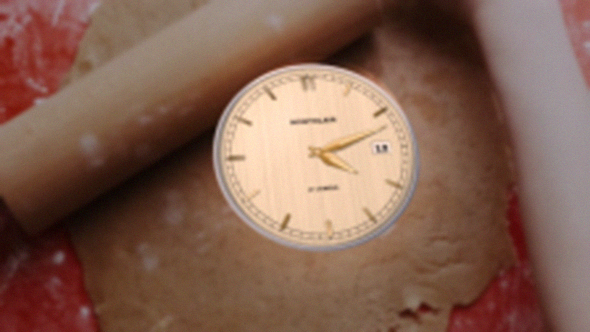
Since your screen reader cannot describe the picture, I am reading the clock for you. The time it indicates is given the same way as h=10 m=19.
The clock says h=4 m=12
